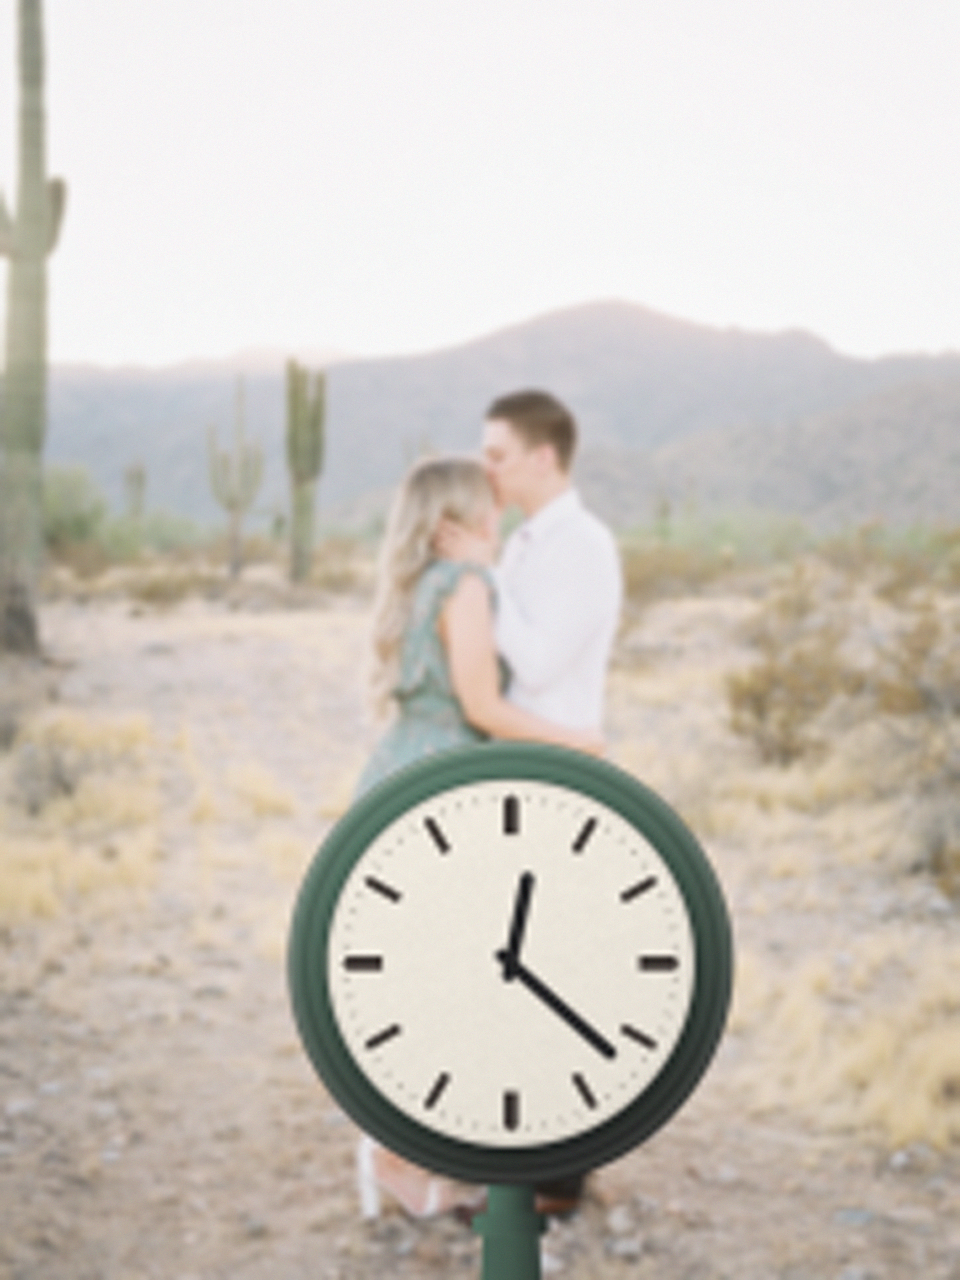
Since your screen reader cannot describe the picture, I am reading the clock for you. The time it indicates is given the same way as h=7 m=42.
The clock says h=12 m=22
